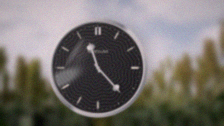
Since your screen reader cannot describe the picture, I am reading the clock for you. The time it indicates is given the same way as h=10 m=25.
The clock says h=11 m=23
